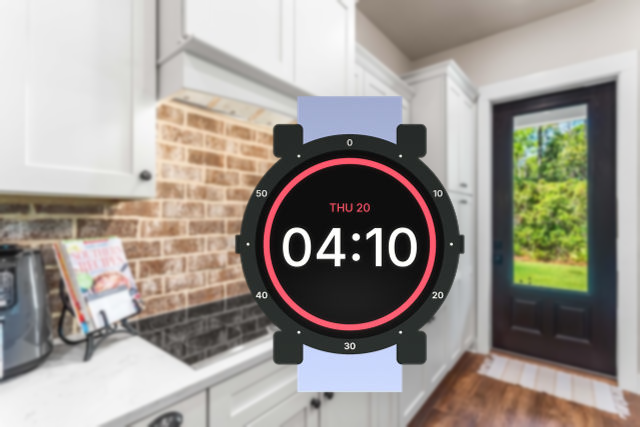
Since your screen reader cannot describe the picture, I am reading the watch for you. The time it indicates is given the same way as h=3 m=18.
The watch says h=4 m=10
